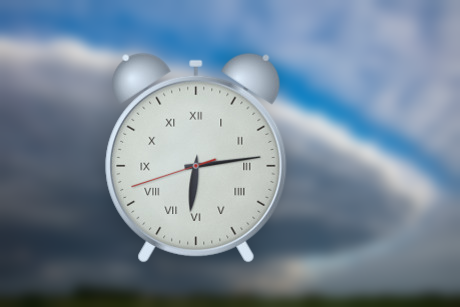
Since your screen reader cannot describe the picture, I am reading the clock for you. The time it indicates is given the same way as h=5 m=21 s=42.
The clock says h=6 m=13 s=42
